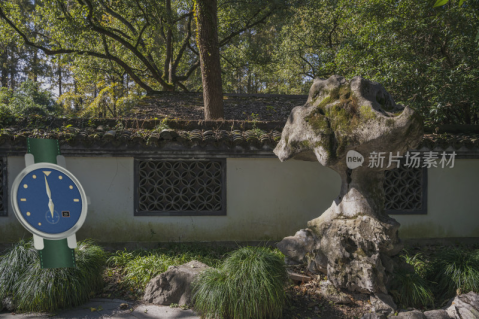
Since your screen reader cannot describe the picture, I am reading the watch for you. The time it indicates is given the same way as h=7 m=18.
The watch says h=5 m=59
